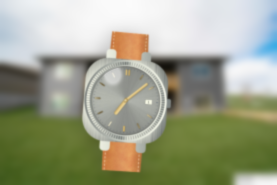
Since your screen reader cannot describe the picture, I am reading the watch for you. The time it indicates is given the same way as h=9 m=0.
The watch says h=7 m=8
